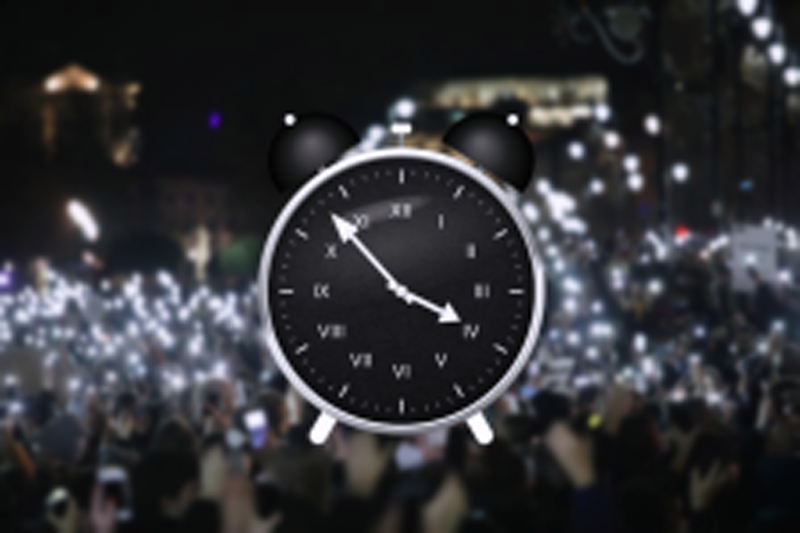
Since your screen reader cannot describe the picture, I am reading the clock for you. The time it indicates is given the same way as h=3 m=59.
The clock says h=3 m=53
